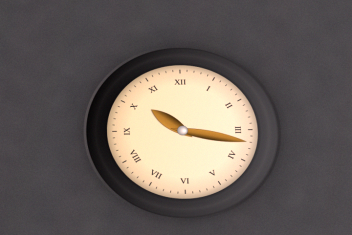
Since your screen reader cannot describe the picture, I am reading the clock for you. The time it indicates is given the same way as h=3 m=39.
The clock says h=10 m=17
